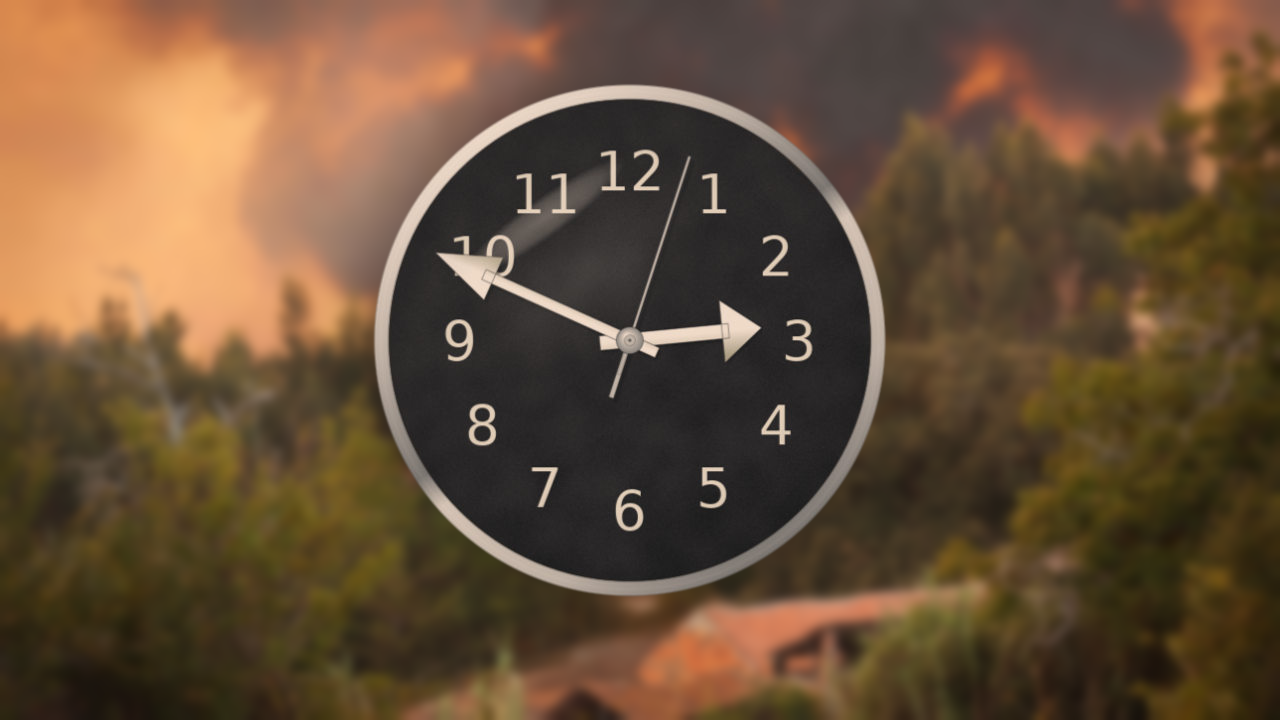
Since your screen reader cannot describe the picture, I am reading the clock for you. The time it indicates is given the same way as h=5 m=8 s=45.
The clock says h=2 m=49 s=3
